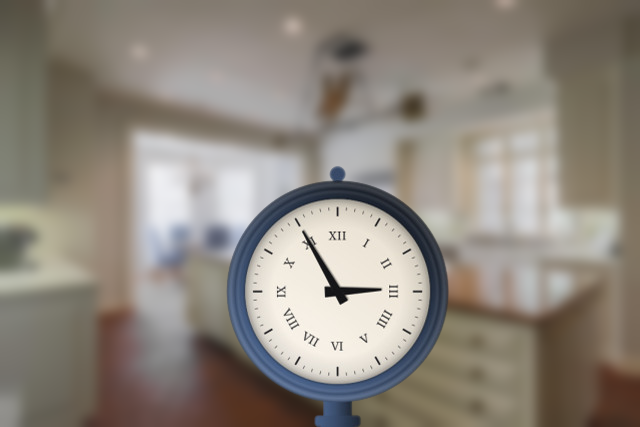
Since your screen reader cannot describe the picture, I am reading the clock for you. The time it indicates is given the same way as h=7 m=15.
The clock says h=2 m=55
